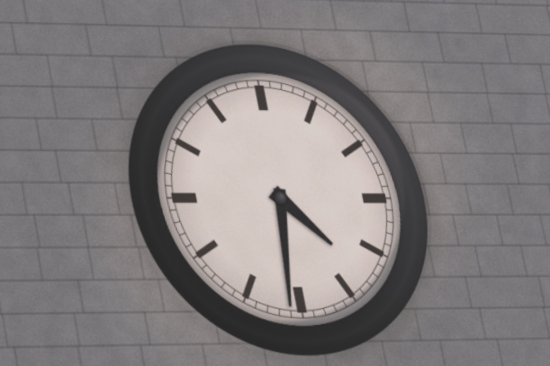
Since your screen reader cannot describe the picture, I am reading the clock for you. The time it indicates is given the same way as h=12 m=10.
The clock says h=4 m=31
